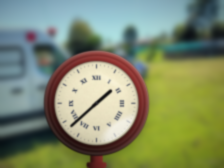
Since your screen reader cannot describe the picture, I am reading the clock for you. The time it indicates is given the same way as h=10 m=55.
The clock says h=1 m=38
